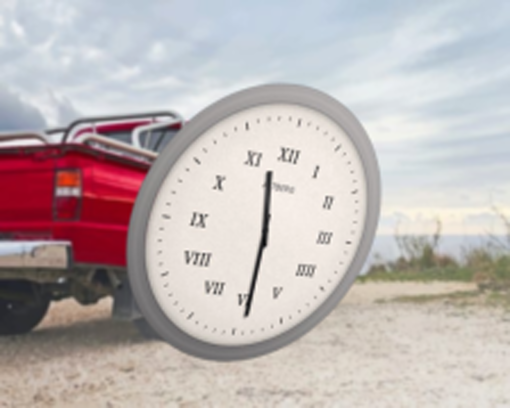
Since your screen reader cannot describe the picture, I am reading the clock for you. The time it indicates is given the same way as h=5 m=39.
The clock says h=11 m=29
